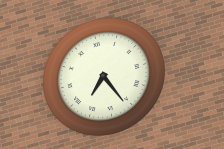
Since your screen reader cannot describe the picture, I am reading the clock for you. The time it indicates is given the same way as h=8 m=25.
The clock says h=7 m=26
